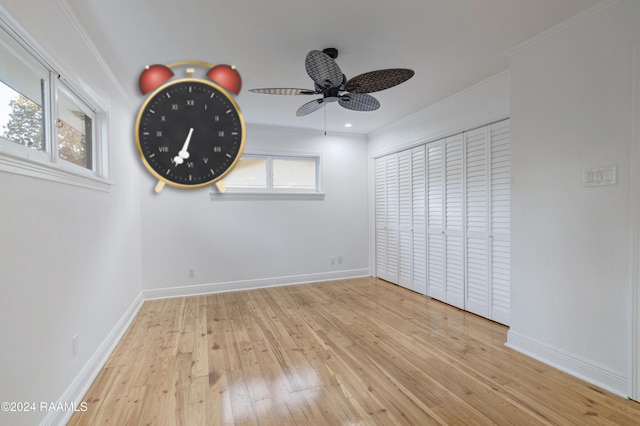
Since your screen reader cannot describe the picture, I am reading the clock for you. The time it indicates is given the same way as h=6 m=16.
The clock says h=6 m=34
